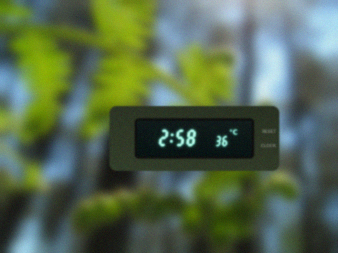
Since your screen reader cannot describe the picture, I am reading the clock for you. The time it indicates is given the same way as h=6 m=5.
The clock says h=2 m=58
